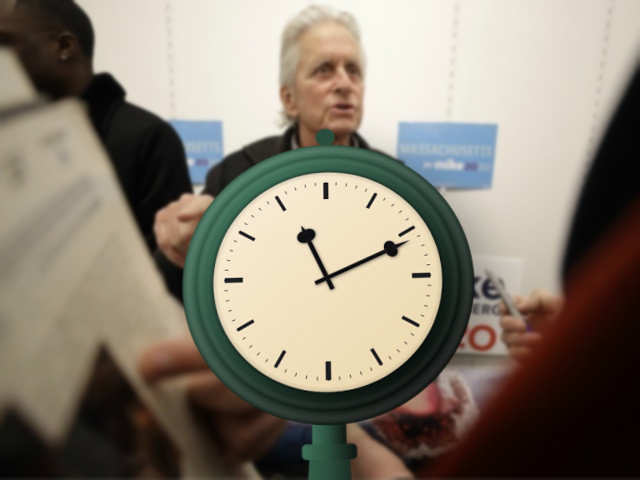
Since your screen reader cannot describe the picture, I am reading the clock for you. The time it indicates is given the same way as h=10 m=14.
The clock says h=11 m=11
